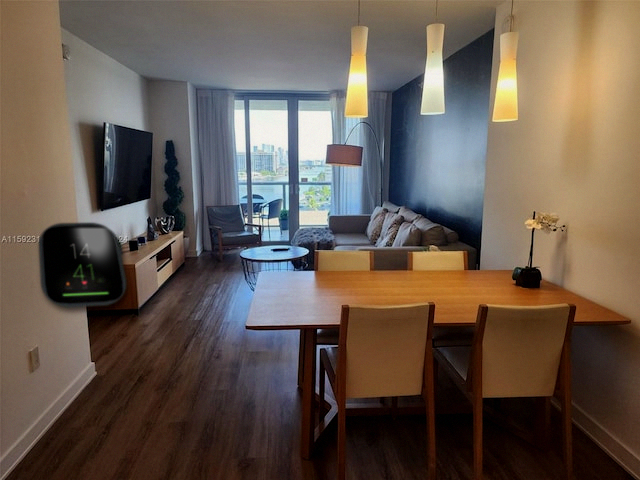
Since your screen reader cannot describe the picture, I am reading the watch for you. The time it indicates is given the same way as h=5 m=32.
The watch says h=14 m=41
